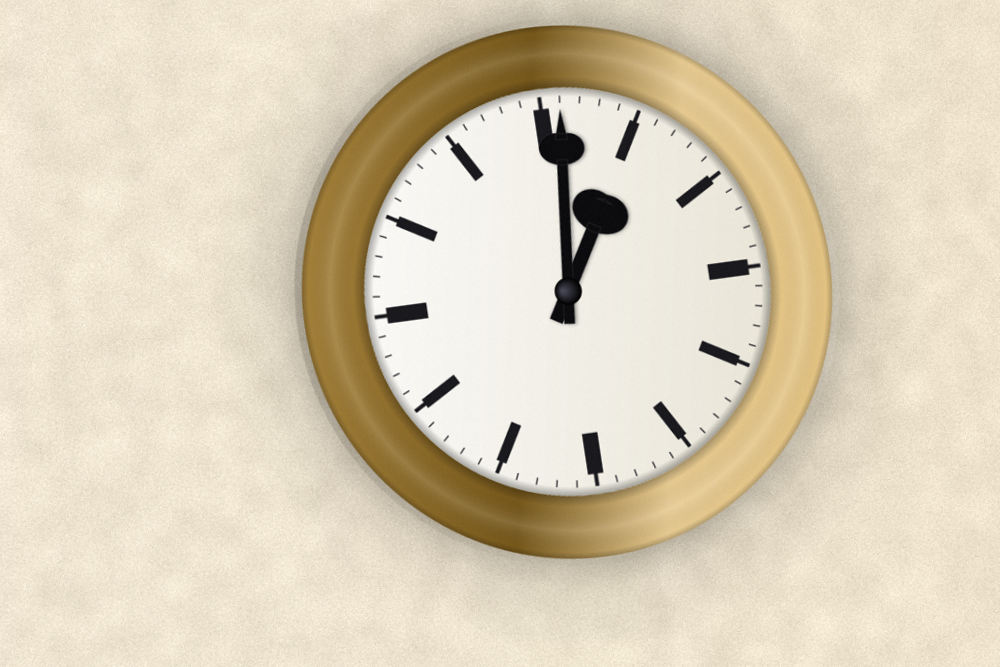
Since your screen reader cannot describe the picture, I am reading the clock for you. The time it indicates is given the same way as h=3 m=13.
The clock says h=1 m=1
